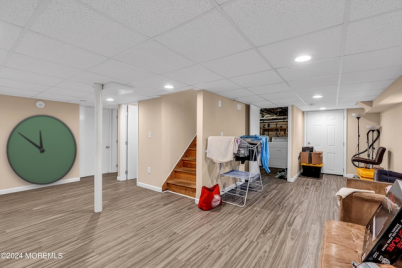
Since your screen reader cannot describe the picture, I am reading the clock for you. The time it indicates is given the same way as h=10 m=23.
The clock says h=11 m=51
